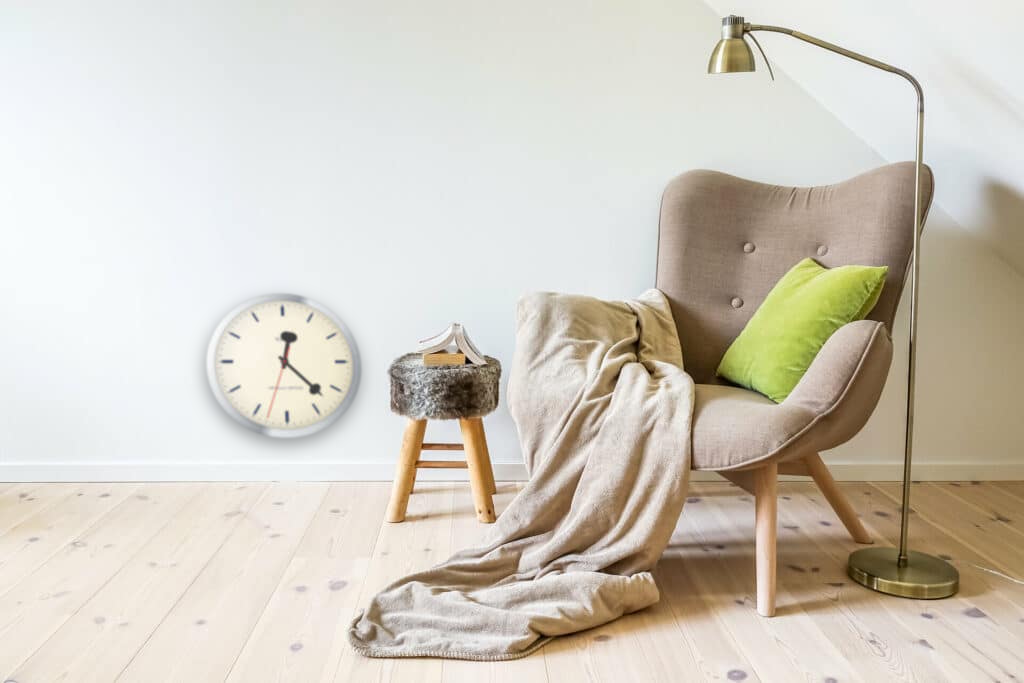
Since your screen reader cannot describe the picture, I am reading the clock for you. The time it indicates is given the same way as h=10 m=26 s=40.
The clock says h=12 m=22 s=33
